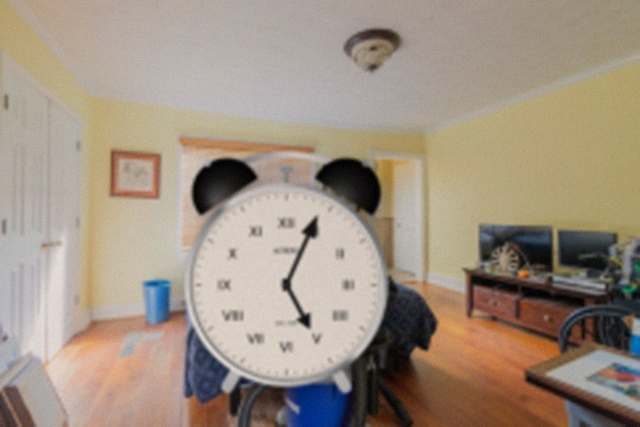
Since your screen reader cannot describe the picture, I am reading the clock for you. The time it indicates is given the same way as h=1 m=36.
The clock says h=5 m=4
